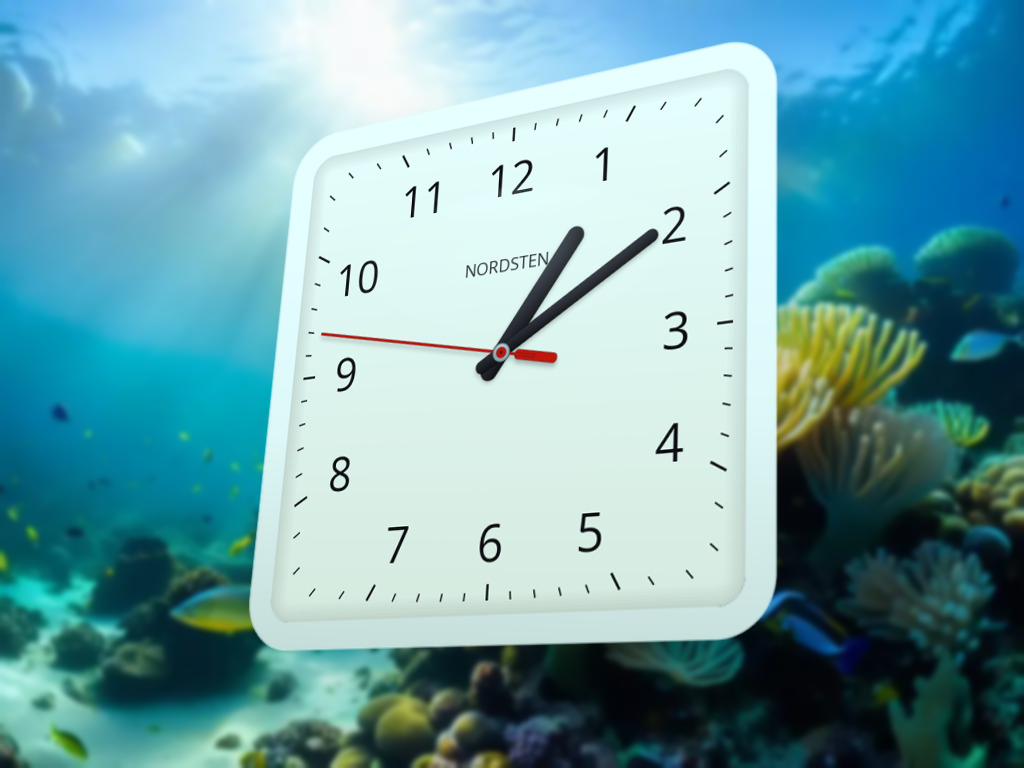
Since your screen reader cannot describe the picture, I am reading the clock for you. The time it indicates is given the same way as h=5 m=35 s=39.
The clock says h=1 m=9 s=47
